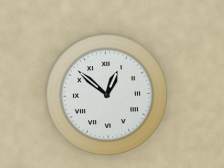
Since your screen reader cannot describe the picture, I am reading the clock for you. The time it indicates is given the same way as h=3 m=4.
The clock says h=12 m=52
